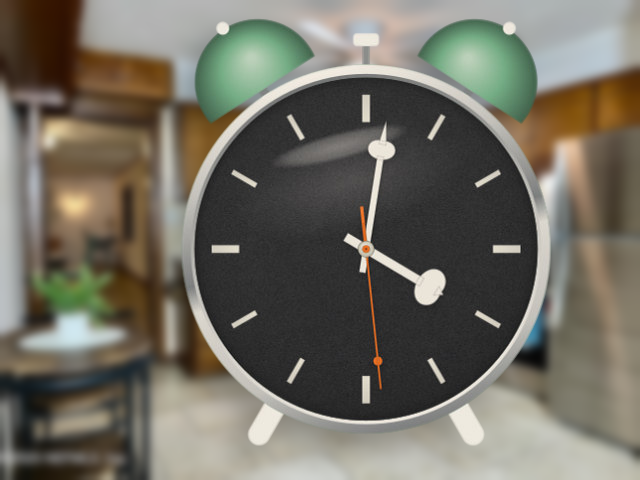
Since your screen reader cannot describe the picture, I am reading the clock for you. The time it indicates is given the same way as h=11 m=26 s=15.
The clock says h=4 m=1 s=29
